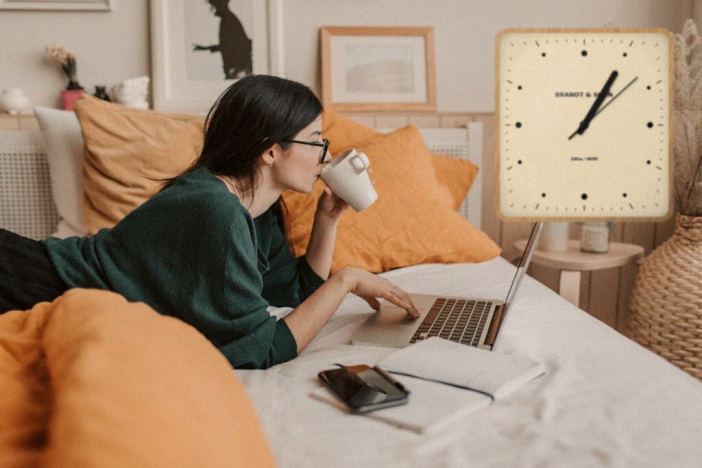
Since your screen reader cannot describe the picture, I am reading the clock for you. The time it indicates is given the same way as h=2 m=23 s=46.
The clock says h=1 m=5 s=8
